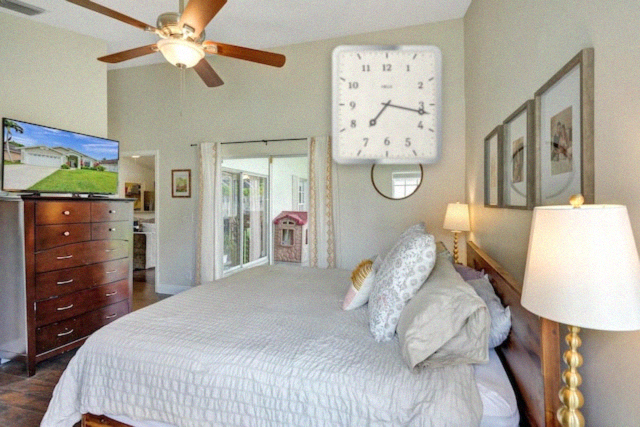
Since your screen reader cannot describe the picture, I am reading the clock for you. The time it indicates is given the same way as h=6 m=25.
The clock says h=7 m=17
